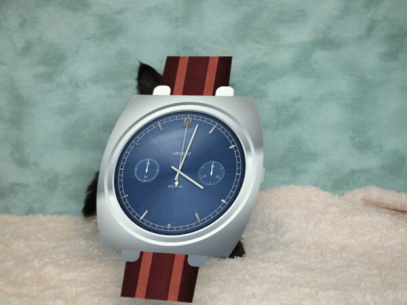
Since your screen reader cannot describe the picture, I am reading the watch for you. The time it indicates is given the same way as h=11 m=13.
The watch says h=4 m=2
